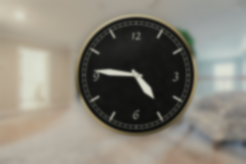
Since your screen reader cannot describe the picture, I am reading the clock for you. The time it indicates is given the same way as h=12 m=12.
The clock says h=4 m=46
